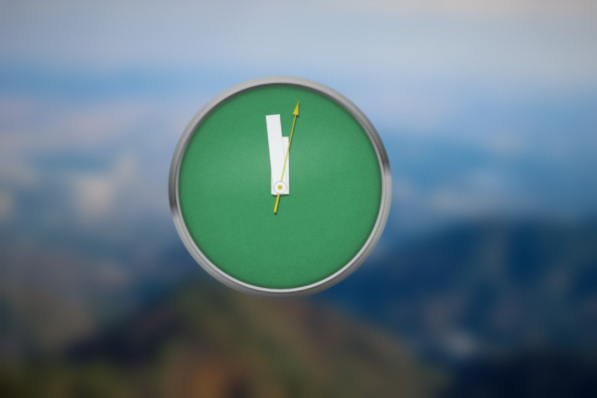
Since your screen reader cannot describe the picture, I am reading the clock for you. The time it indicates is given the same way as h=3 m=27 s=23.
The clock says h=11 m=59 s=2
